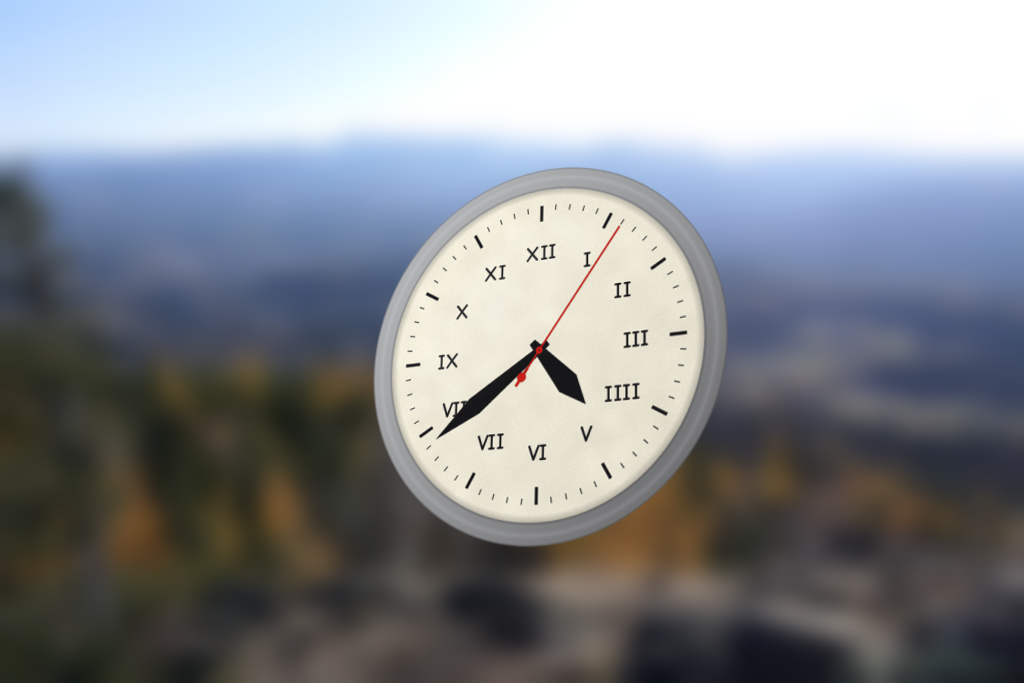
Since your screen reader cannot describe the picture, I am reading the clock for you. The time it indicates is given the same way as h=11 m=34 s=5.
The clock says h=4 m=39 s=6
